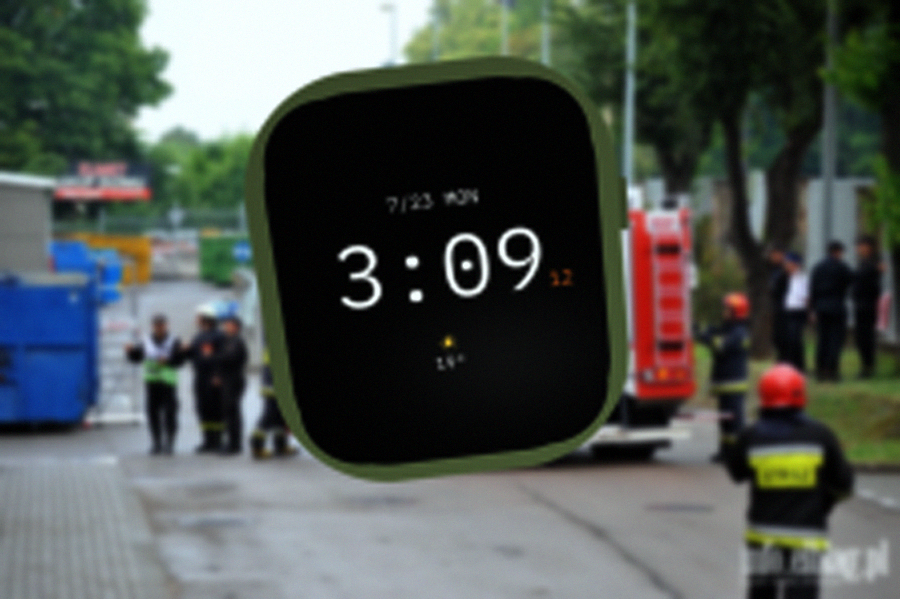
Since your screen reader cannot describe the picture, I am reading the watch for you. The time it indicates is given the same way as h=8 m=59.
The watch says h=3 m=9
